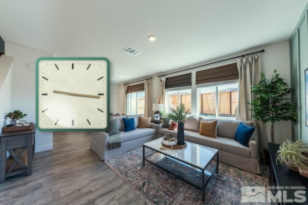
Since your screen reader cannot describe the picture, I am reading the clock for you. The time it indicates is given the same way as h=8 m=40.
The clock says h=9 m=16
